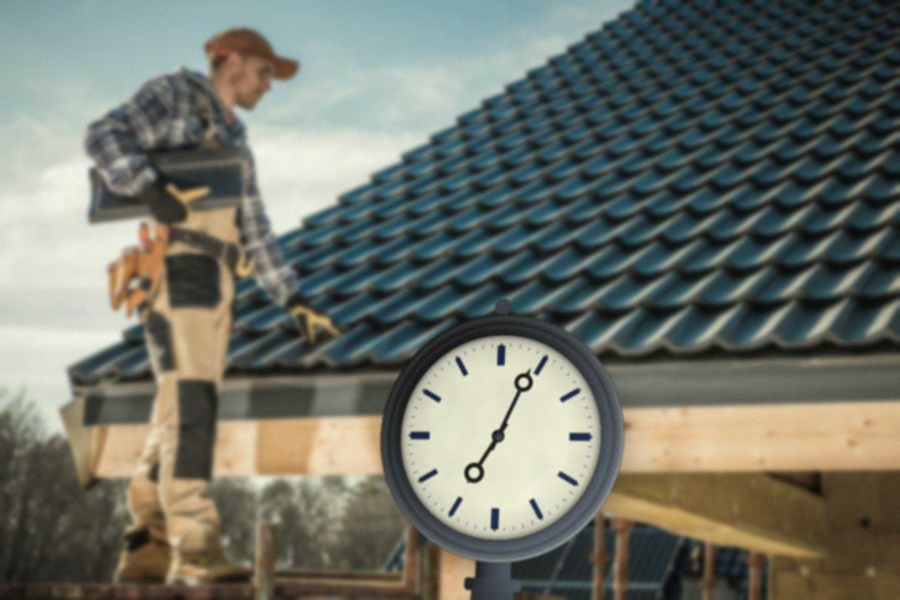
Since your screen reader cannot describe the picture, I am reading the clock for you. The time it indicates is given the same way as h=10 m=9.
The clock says h=7 m=4
